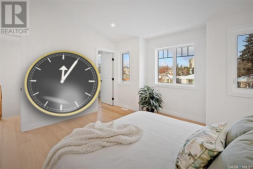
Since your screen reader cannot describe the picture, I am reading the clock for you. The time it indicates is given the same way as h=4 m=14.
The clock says h=12 m=5
